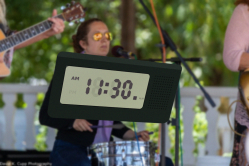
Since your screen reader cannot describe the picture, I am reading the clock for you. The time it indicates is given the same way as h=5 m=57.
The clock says h=11 m=30
